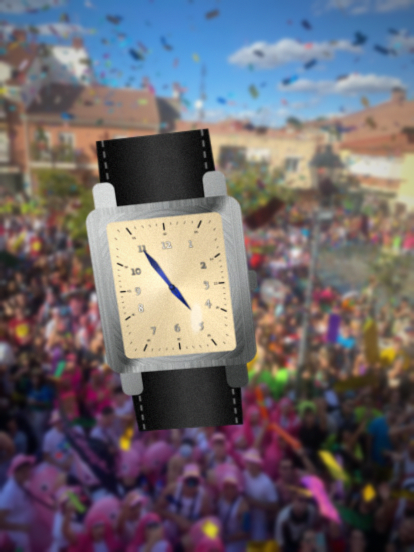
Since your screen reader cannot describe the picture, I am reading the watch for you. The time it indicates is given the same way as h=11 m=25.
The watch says h=4 m=55
